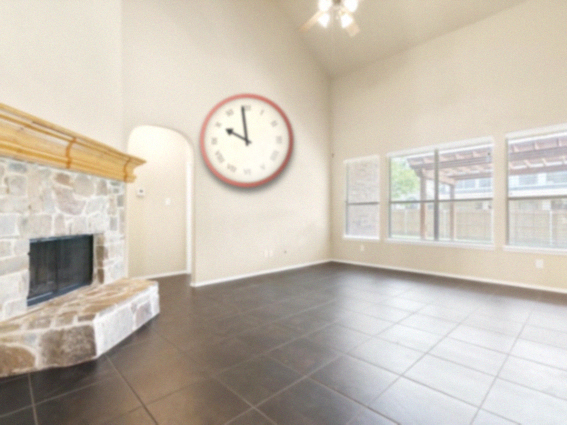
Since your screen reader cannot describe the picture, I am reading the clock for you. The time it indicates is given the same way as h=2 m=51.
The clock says h=9 m=59
